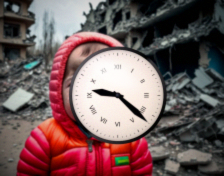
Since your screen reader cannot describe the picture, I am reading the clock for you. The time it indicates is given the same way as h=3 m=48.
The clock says h=9 m=22
